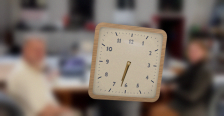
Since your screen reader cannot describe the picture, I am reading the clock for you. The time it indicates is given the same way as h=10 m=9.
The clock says h=6 m=32
